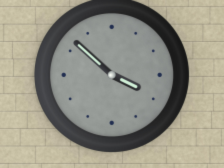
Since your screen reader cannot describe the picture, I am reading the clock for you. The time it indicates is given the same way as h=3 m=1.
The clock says h=3 m=52
